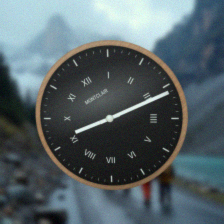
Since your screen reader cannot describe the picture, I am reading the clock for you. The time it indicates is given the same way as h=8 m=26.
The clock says h=9 m=16
